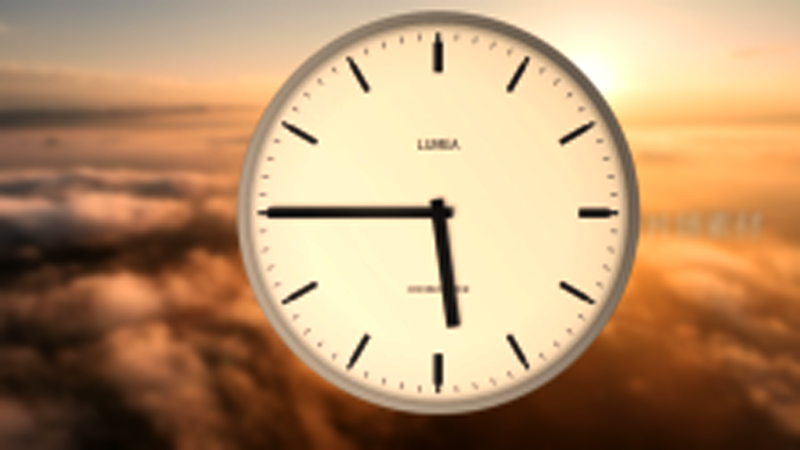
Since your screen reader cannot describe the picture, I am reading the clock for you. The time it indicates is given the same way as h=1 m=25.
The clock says h=5 m=45
